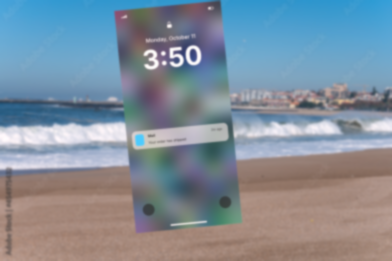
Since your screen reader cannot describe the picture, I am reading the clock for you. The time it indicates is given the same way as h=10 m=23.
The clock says h=3 m=50
